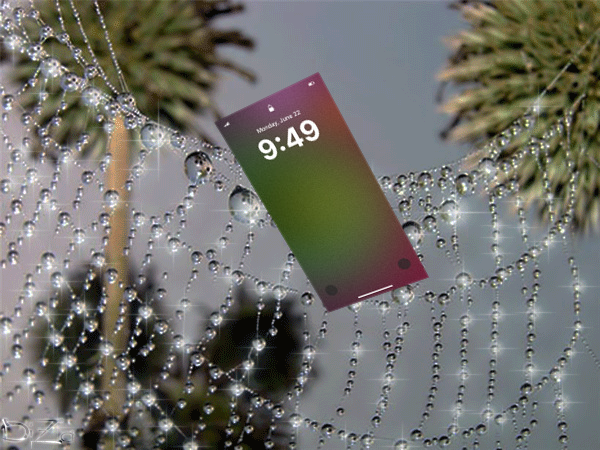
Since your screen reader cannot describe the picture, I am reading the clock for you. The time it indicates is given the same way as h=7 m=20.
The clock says h=9 m=49
